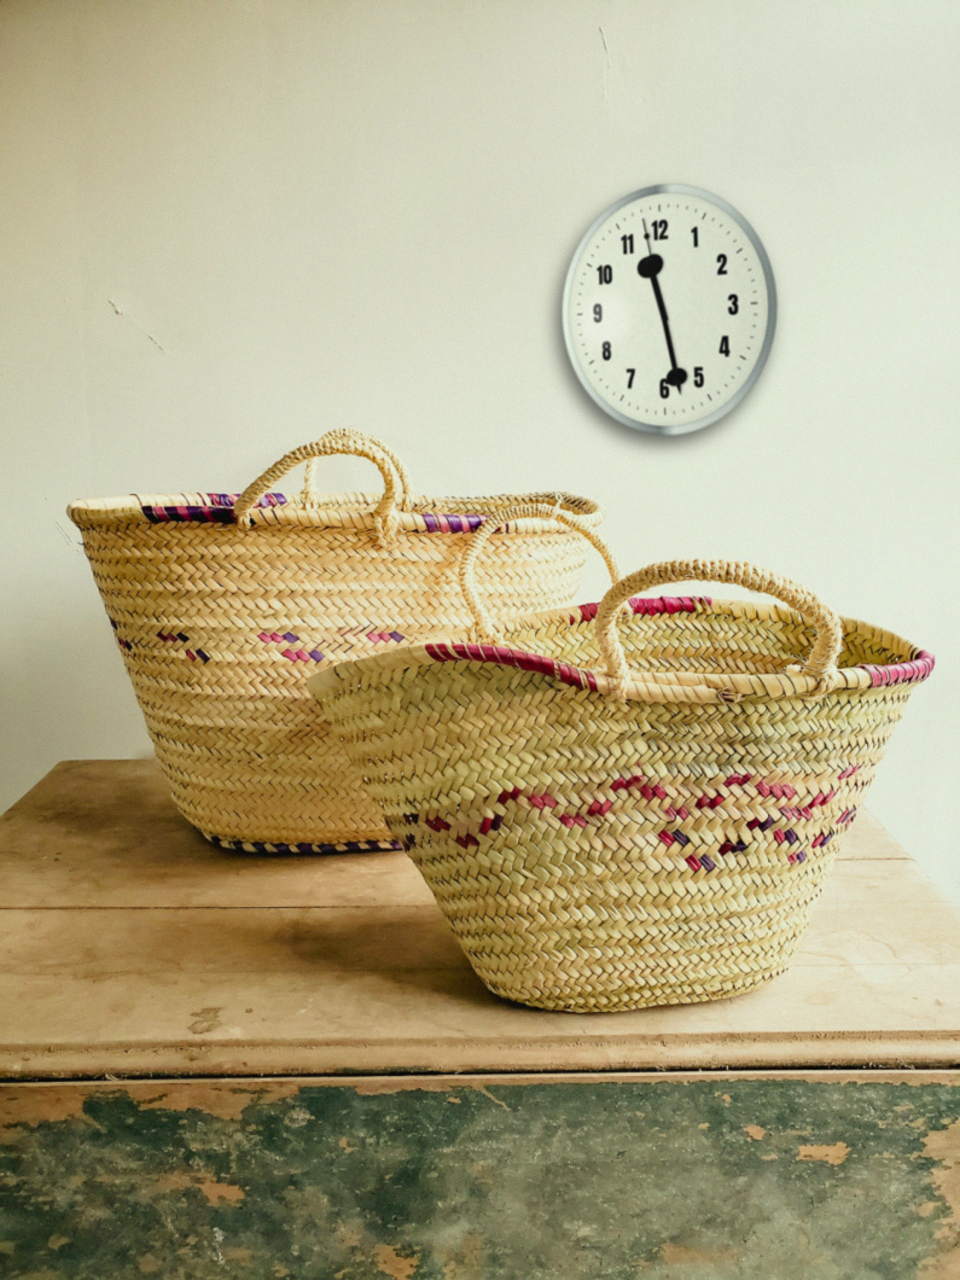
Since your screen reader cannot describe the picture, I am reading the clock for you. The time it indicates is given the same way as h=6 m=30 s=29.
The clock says h=11 m=27 s=58
